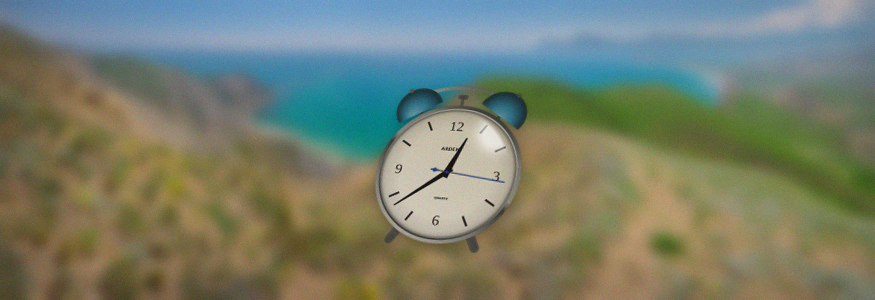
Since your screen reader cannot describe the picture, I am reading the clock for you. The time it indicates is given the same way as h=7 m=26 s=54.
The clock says h=12 m=38 s=16
